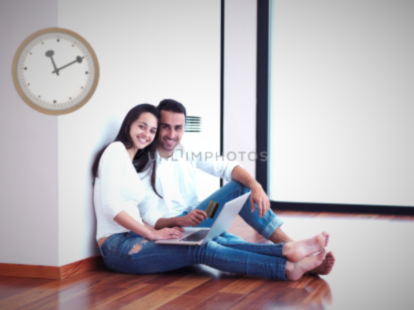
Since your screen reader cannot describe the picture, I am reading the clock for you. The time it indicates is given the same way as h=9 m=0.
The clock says h=11 m=10
